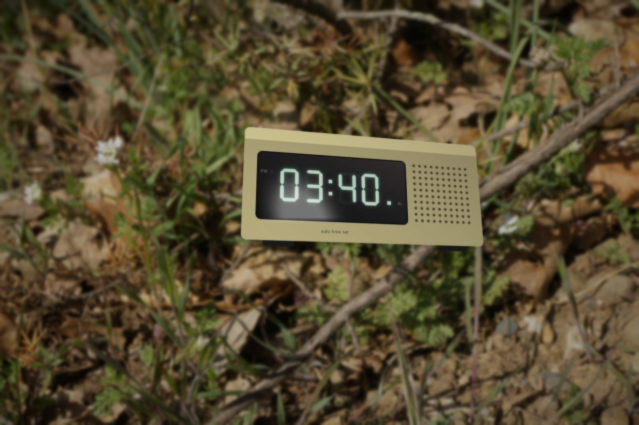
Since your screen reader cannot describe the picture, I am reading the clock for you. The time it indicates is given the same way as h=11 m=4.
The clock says h=3 m=40
